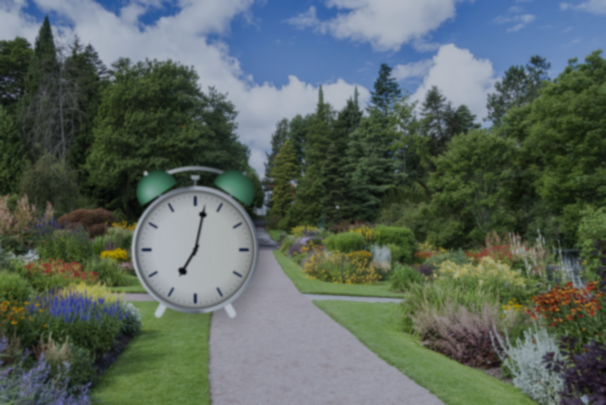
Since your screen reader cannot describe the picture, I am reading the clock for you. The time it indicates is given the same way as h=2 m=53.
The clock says h=7 m=2
